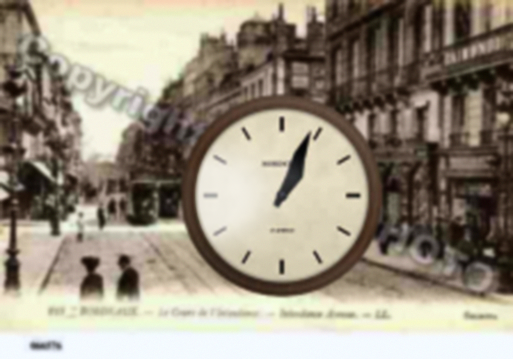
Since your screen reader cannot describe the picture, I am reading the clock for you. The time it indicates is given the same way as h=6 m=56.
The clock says h=1 m=4
